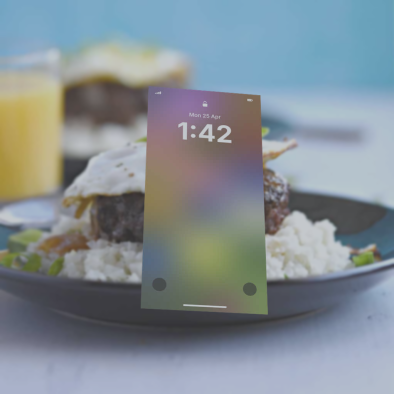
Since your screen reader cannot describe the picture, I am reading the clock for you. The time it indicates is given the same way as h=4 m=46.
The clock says h=1 m=42
